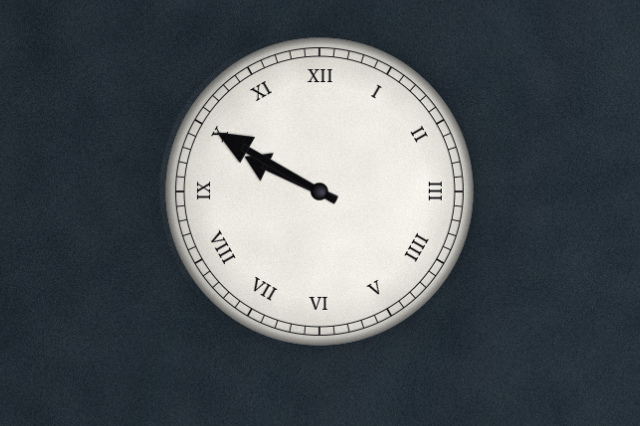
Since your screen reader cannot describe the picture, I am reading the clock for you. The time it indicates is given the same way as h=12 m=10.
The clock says h=9 m=50
